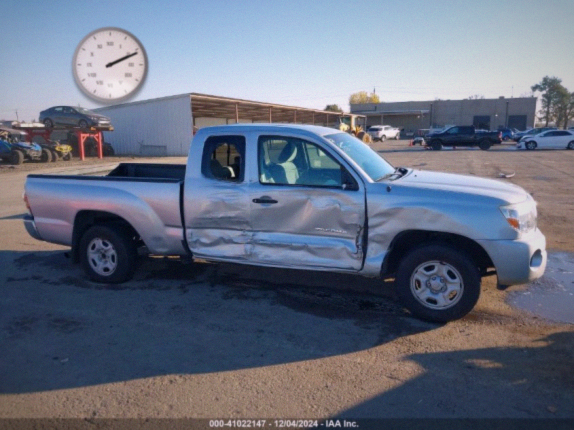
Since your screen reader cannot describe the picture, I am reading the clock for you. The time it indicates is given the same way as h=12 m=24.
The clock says h=2 m=11
